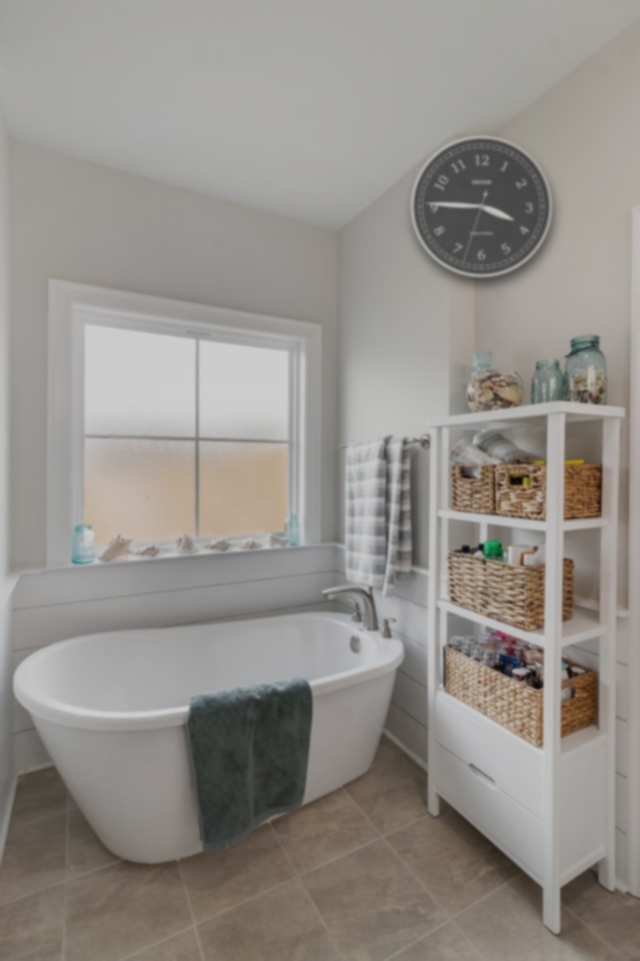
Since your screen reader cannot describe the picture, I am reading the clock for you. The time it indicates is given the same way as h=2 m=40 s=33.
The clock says h=3 m=45 s=33
